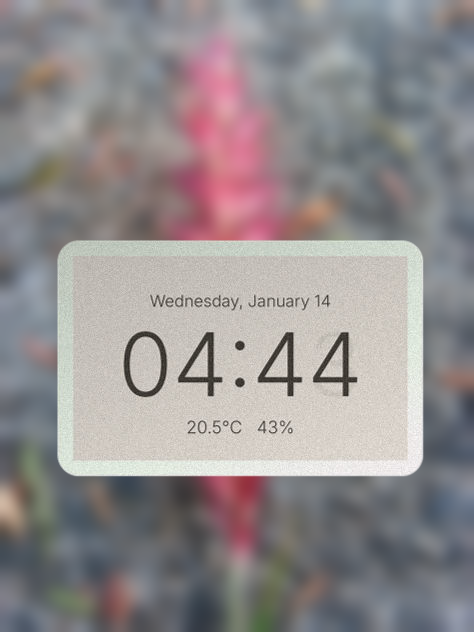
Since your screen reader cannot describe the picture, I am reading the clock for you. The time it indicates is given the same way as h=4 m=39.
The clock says h=4 m=44
